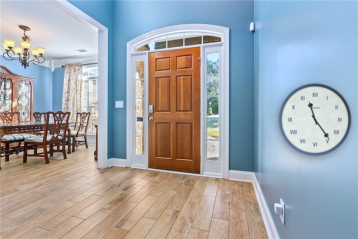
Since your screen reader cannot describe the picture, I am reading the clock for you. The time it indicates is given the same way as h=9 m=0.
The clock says h=11 m=24
